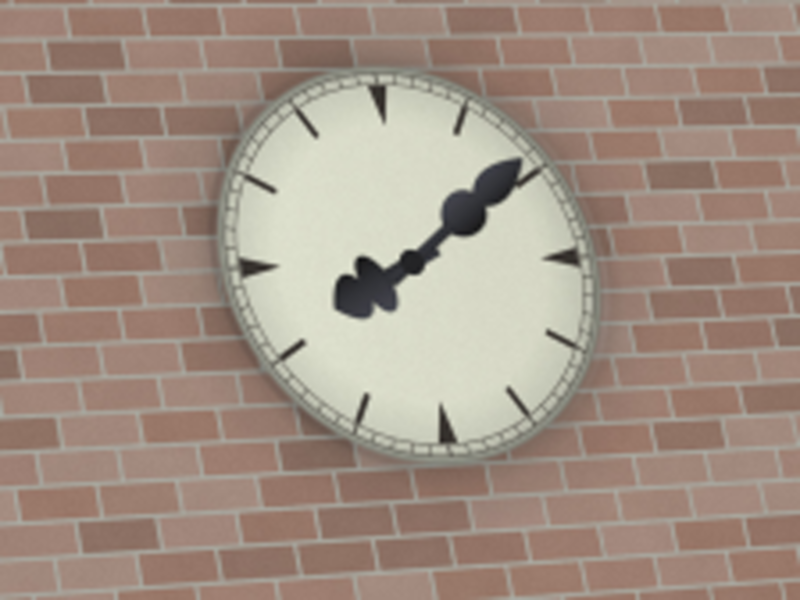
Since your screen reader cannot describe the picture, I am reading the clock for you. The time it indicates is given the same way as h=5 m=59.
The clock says h=8 m=9
